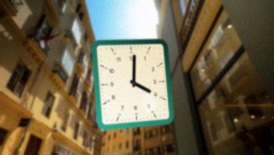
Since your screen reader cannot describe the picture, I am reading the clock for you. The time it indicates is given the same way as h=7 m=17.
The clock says h=4 m=1
